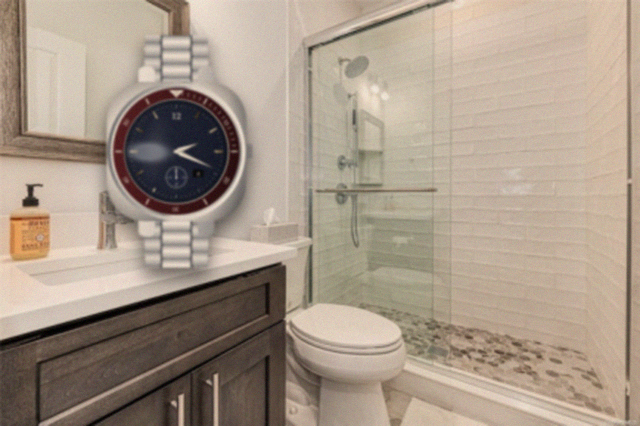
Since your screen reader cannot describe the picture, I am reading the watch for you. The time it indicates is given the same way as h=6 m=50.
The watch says h=2 m=19
